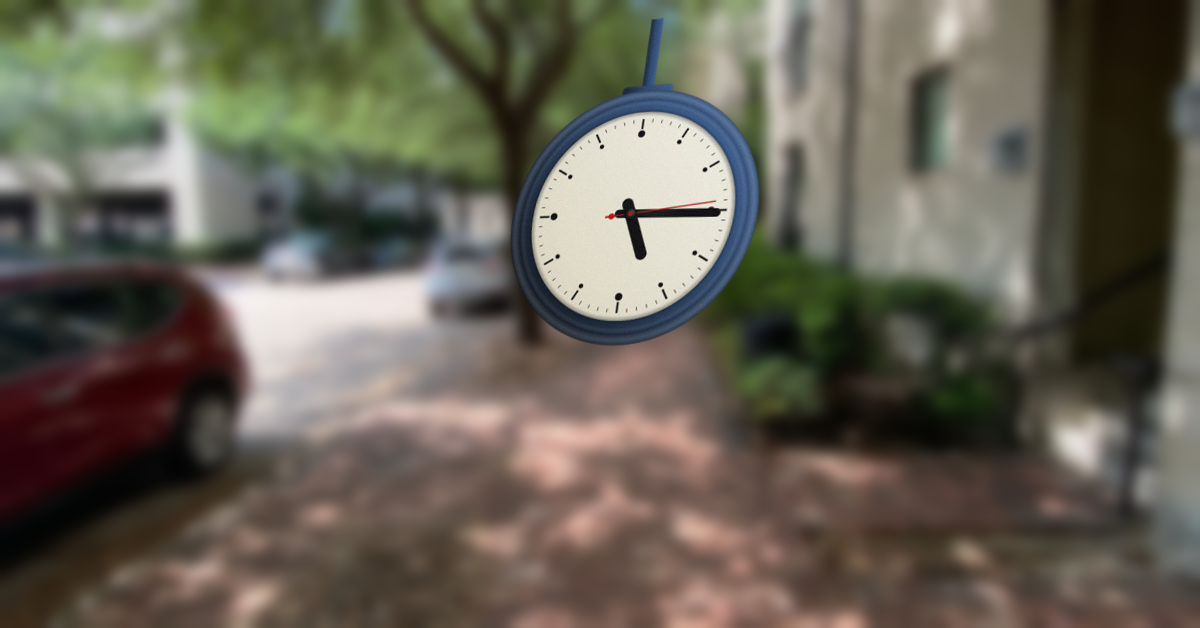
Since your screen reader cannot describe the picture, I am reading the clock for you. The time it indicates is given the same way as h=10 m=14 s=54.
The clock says h=5 m=15 s=14
